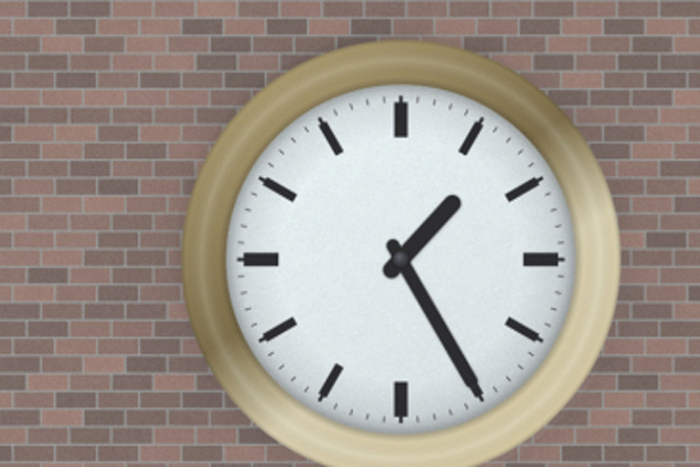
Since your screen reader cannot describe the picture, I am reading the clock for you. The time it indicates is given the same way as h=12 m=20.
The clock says h=1 m=25
